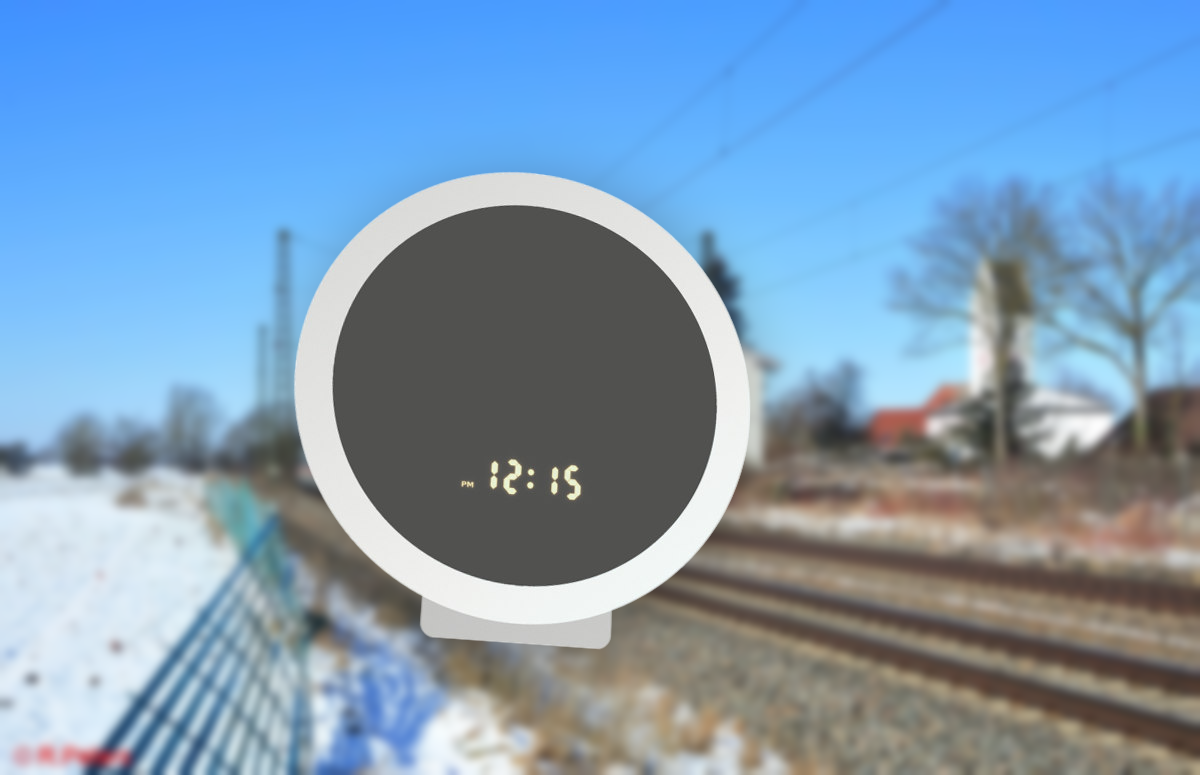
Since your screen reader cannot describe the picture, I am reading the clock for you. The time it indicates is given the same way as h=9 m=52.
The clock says h=12 m=15
